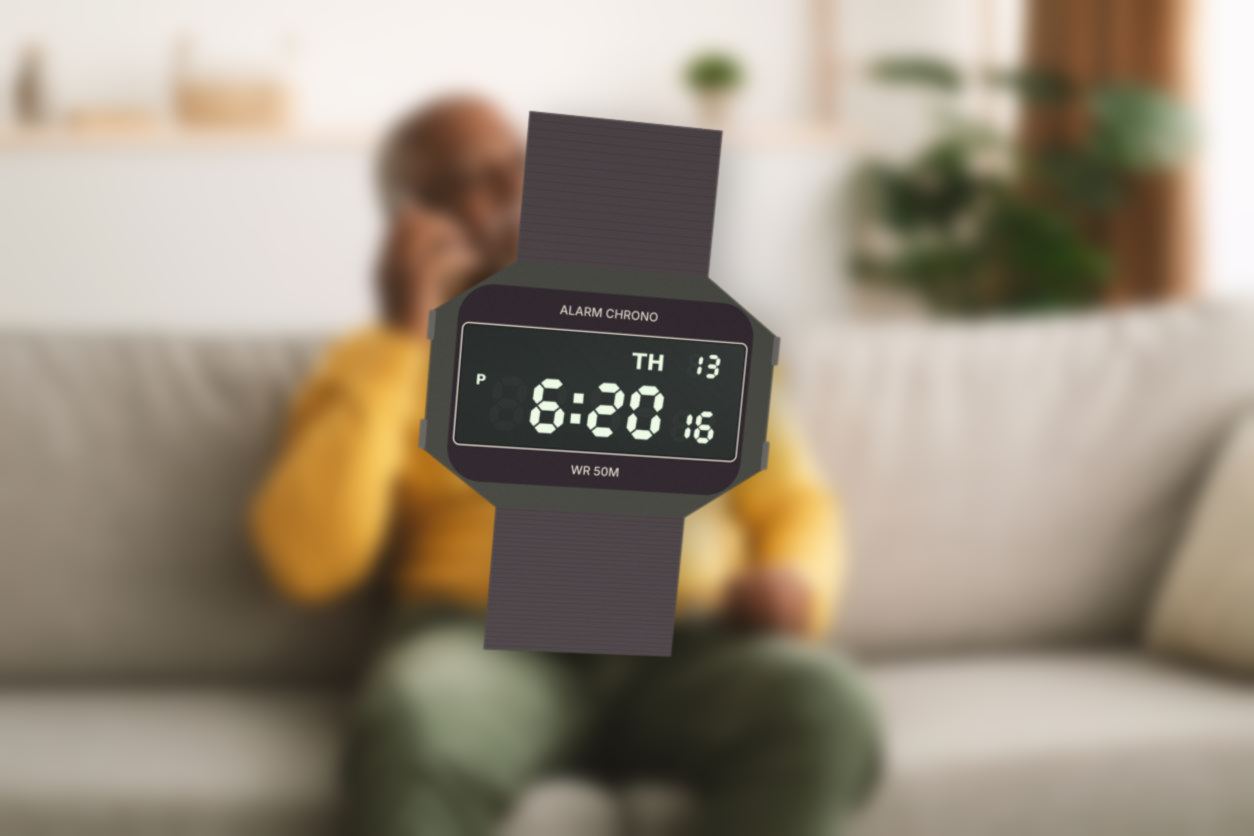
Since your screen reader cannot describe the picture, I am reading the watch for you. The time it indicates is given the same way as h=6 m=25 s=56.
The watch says h=6 m=20 s=16
